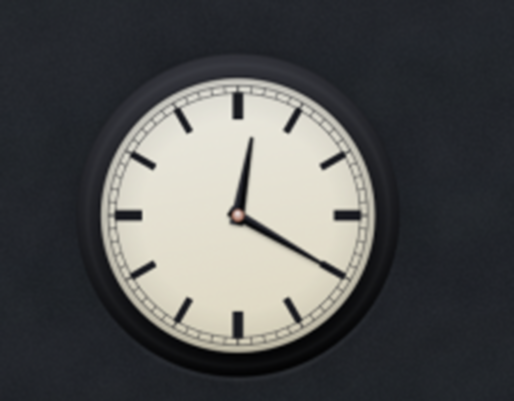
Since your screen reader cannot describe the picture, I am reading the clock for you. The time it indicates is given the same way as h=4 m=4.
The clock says h=12 m=20
